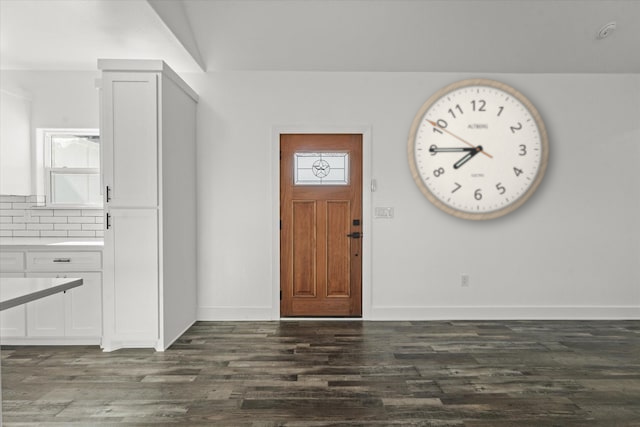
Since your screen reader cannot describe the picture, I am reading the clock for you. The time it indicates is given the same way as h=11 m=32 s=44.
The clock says h=7 m=44 s=50
